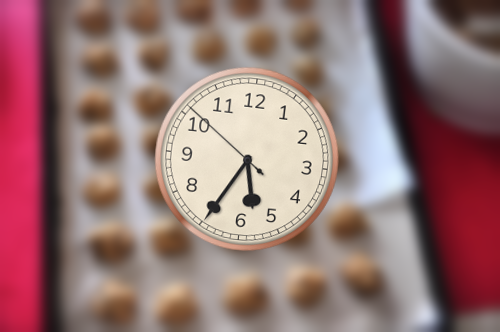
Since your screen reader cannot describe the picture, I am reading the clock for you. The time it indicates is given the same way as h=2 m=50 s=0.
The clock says h=5 m=34 s=51
